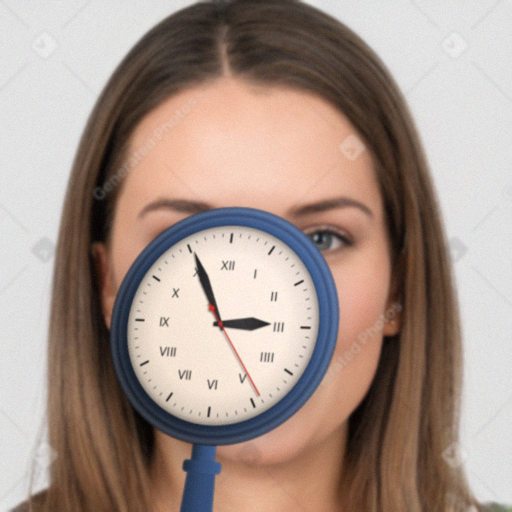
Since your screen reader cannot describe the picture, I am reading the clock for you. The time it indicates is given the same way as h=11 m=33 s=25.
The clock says h=2 m=55 s=24
